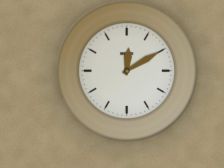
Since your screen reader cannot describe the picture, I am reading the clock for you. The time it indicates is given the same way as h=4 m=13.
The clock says h=12 m=10
